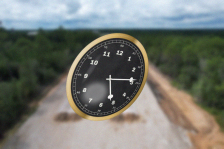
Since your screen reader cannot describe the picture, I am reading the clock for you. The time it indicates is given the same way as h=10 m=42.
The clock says h=5 m=14
